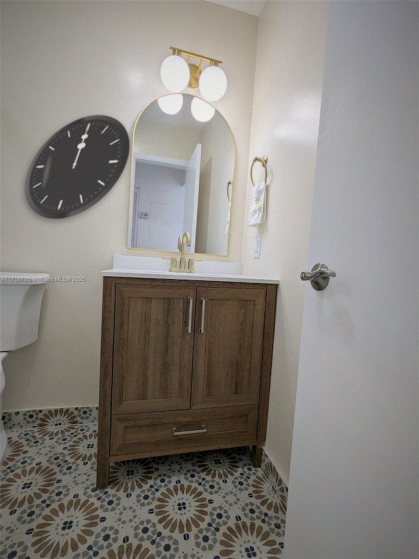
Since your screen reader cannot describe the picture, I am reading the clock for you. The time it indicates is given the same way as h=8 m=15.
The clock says h=12 m=0
